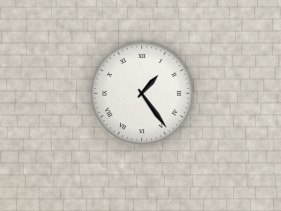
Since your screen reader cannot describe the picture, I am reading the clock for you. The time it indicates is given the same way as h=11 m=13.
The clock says h=1 m=24
